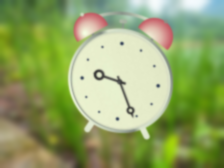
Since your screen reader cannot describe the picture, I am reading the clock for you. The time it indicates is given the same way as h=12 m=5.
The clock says h=9 m=26
